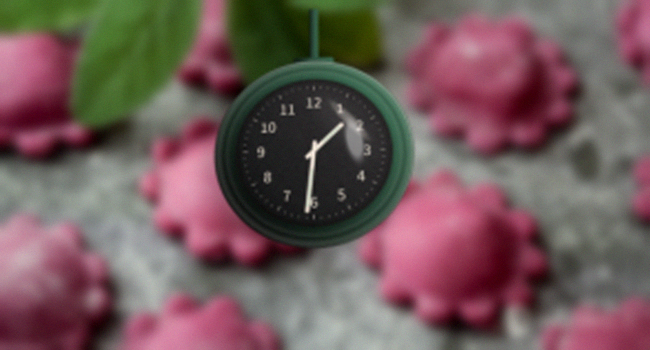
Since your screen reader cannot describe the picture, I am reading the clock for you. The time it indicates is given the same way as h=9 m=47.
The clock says h=1 m=31
